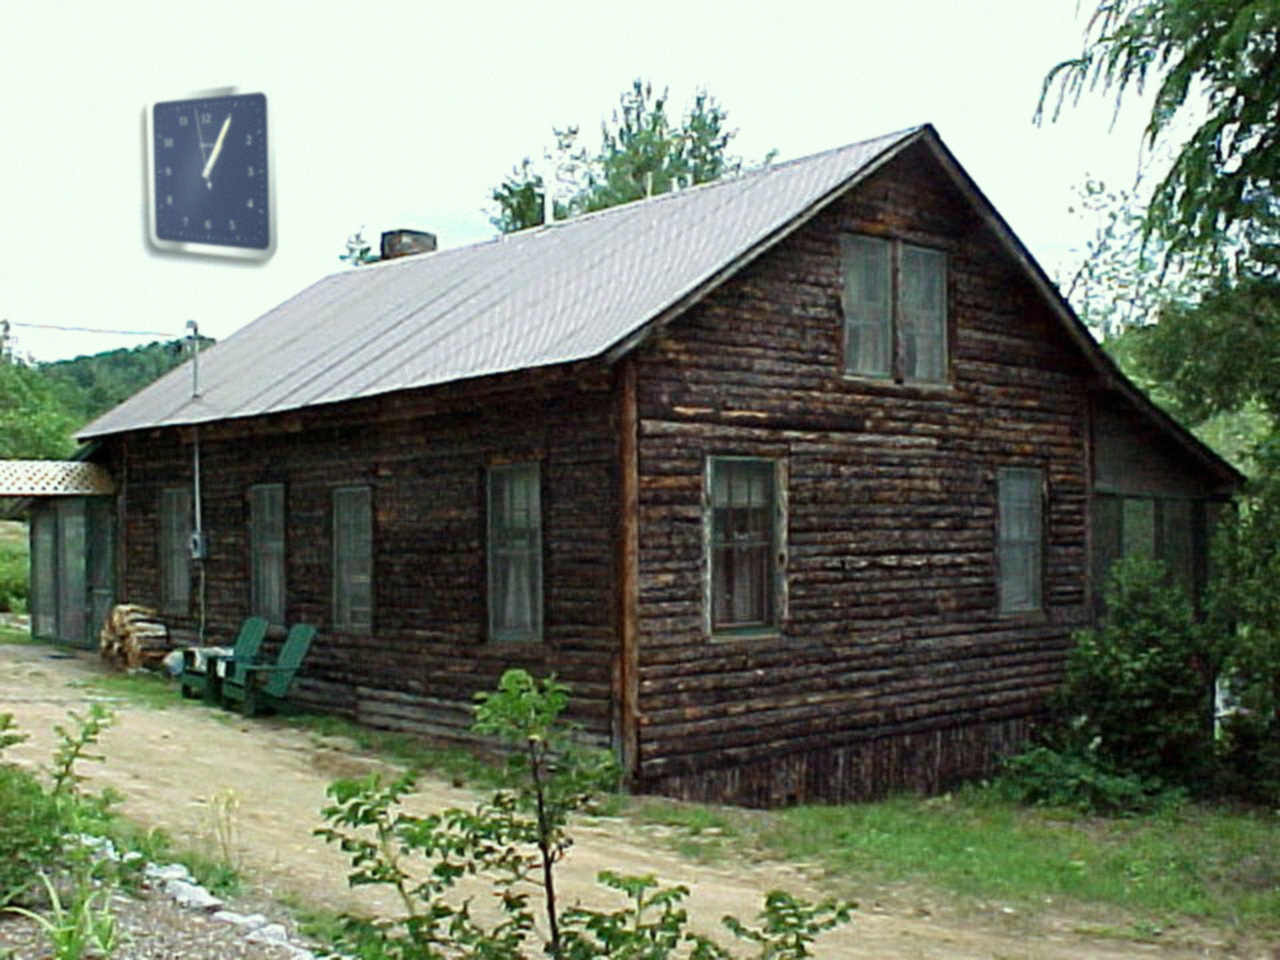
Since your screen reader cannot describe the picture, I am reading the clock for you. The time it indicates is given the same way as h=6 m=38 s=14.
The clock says h=1 m=4 s=58
